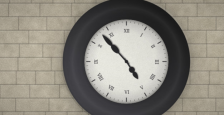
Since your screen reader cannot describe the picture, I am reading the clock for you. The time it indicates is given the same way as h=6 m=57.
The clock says h=4 m=53
